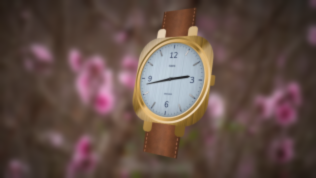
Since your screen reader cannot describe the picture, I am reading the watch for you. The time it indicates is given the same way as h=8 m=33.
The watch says h=2 m=43
